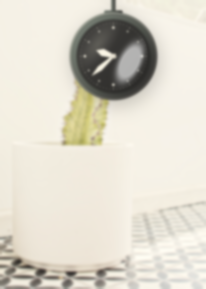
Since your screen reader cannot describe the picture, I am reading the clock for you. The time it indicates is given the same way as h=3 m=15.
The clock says h=9 m=38
